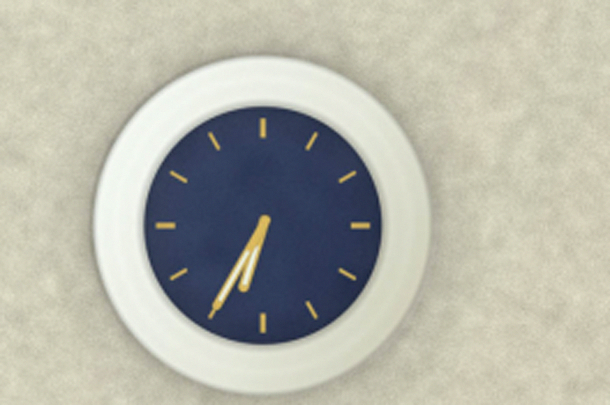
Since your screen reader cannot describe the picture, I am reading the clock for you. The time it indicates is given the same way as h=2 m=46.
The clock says h=6 m=35
